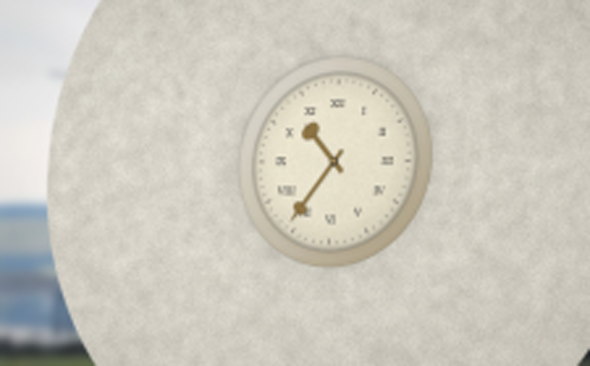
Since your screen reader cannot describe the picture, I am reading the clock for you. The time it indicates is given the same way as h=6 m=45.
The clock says h=10 m=36
